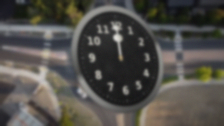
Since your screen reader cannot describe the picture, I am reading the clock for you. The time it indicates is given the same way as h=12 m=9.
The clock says h=12 m=0
